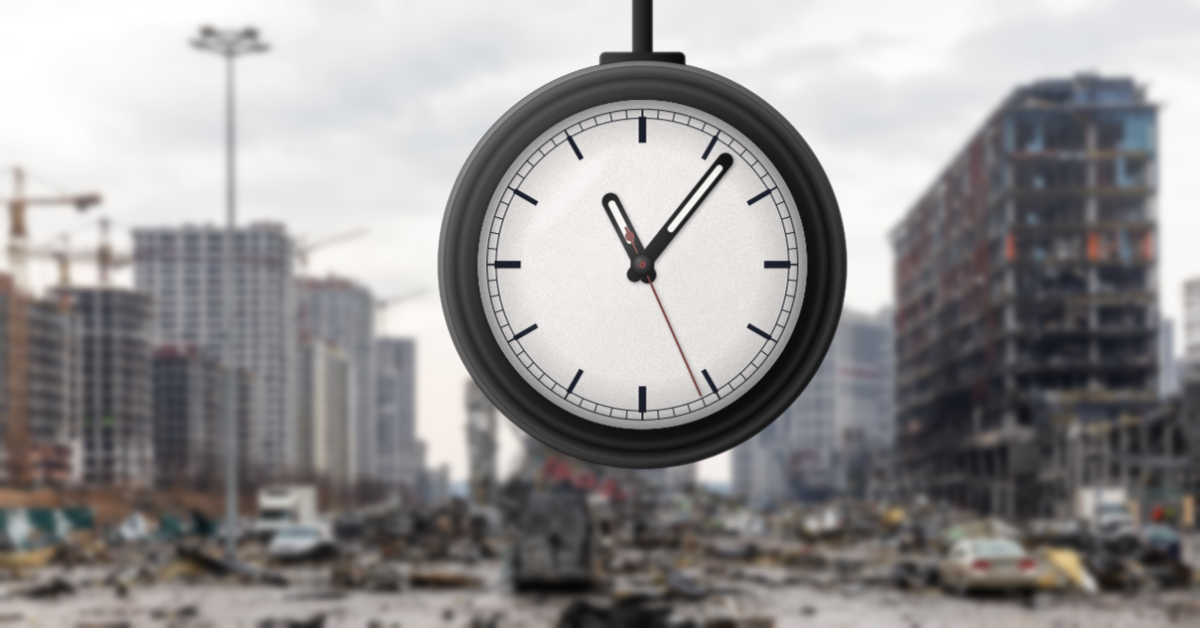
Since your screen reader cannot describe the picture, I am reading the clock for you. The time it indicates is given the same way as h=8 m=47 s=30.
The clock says h=11 m=6 s=26
